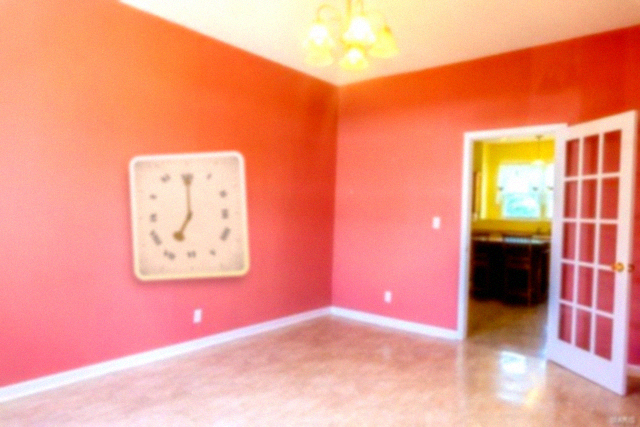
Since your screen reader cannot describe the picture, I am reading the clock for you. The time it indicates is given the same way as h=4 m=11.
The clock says h=7 m=0
